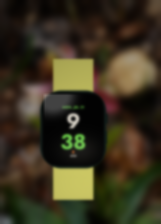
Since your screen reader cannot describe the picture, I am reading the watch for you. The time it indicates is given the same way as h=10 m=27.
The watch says h=9 m=38
